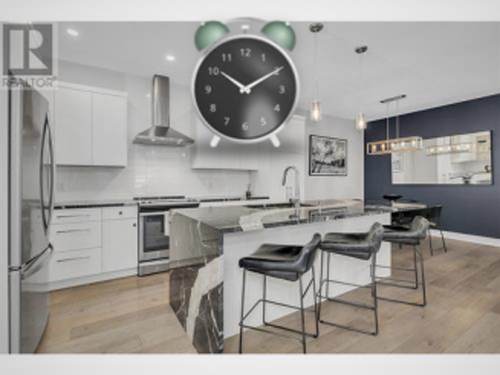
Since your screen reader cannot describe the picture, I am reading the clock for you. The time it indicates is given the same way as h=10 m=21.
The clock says h=10 m=10
